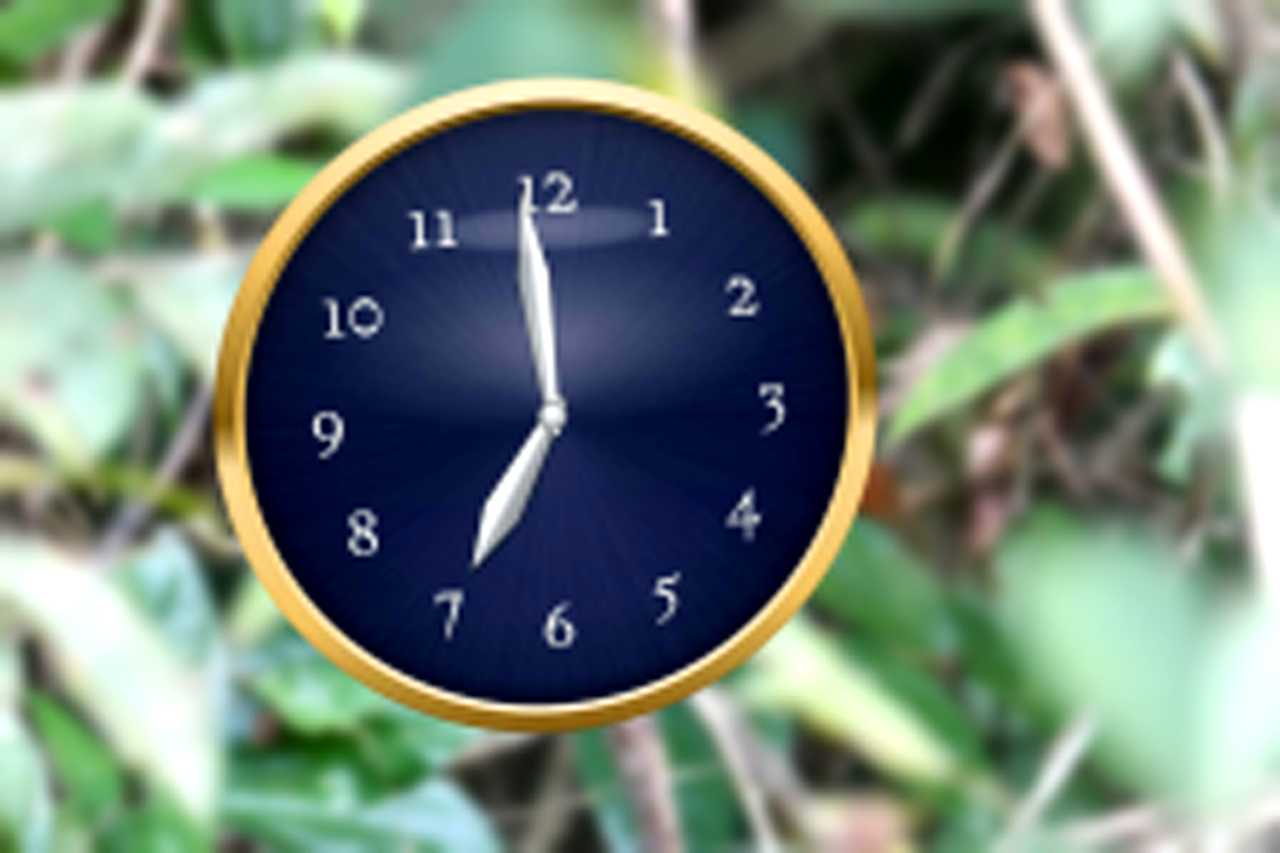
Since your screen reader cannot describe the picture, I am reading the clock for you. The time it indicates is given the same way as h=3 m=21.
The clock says h=6 m=59
